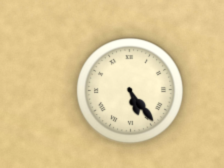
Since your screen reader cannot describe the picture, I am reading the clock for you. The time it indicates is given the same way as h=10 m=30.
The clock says h=5 m=24
